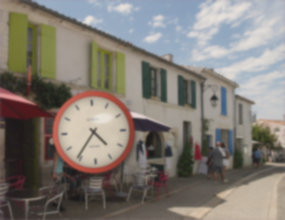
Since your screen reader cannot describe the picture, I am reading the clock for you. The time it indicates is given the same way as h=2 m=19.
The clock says h=4 m=36
